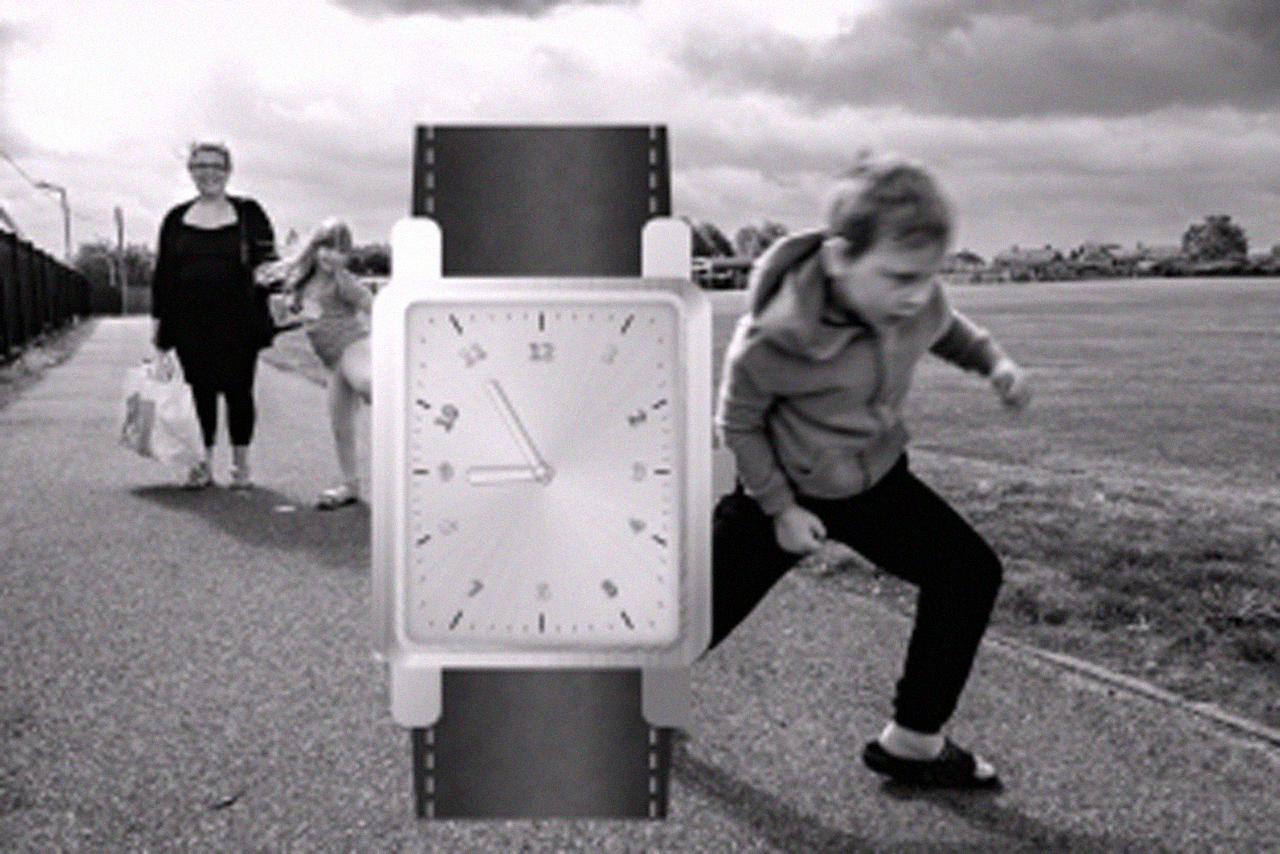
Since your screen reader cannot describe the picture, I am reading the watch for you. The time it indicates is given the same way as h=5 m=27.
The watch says h=8 m=55
